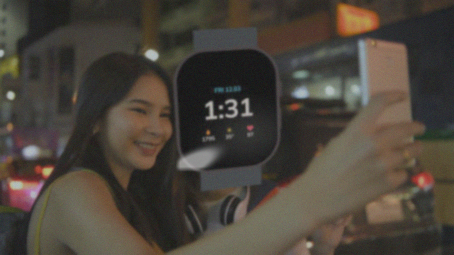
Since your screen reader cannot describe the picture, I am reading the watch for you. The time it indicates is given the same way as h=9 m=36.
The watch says h=1 m=31
